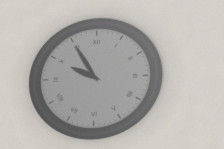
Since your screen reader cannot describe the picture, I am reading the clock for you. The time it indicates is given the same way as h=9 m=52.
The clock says h=9 m=55
